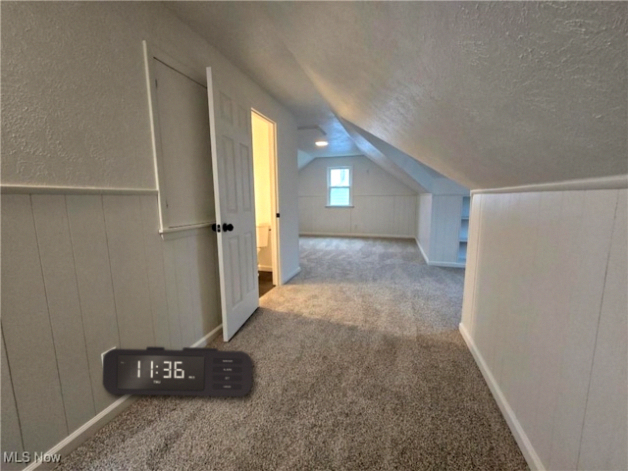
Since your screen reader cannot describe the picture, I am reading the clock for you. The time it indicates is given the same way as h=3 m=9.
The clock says h=11 m=36
